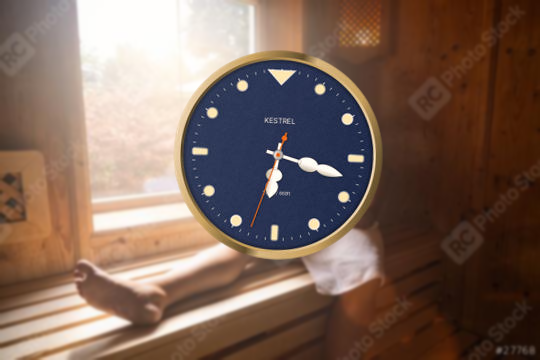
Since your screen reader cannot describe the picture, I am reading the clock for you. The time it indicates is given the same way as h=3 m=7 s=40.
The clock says h=6 m=17 s=33
